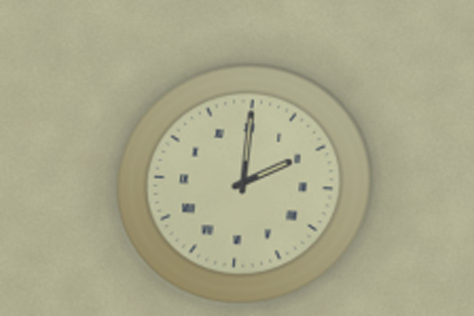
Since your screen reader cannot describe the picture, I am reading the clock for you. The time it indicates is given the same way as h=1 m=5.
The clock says h=2 m=0
